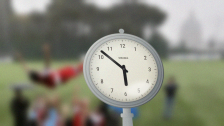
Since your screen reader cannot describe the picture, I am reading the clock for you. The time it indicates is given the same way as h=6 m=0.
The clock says h=5 m=52
